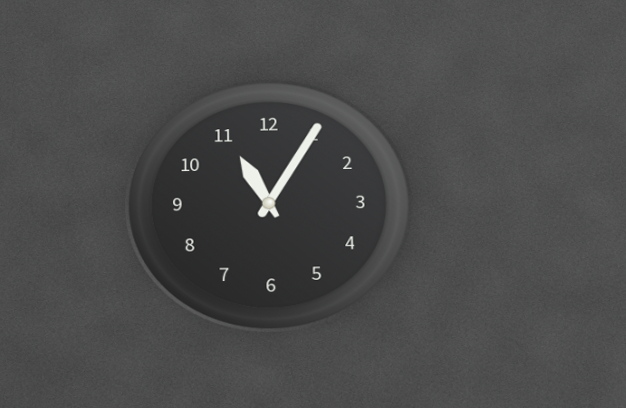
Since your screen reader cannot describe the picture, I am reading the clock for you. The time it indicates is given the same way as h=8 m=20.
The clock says h=11 m=5
